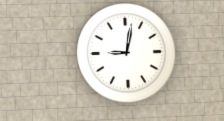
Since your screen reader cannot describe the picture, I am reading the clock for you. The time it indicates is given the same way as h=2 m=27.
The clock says h=9 m=2
